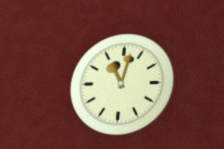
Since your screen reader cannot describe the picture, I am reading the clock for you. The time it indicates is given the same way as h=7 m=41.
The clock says h=11 m=2
